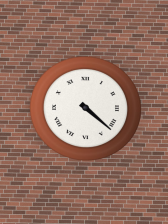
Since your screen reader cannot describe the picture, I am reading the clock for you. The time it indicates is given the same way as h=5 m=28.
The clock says h=4 m=22
